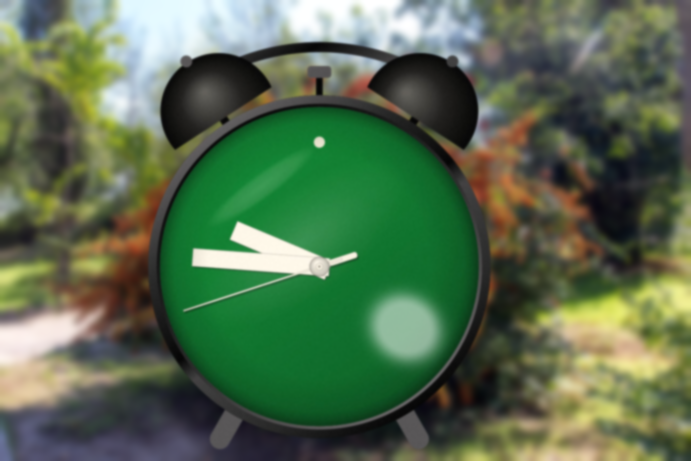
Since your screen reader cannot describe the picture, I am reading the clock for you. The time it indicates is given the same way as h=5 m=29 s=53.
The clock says h=9 m=45 s=42
